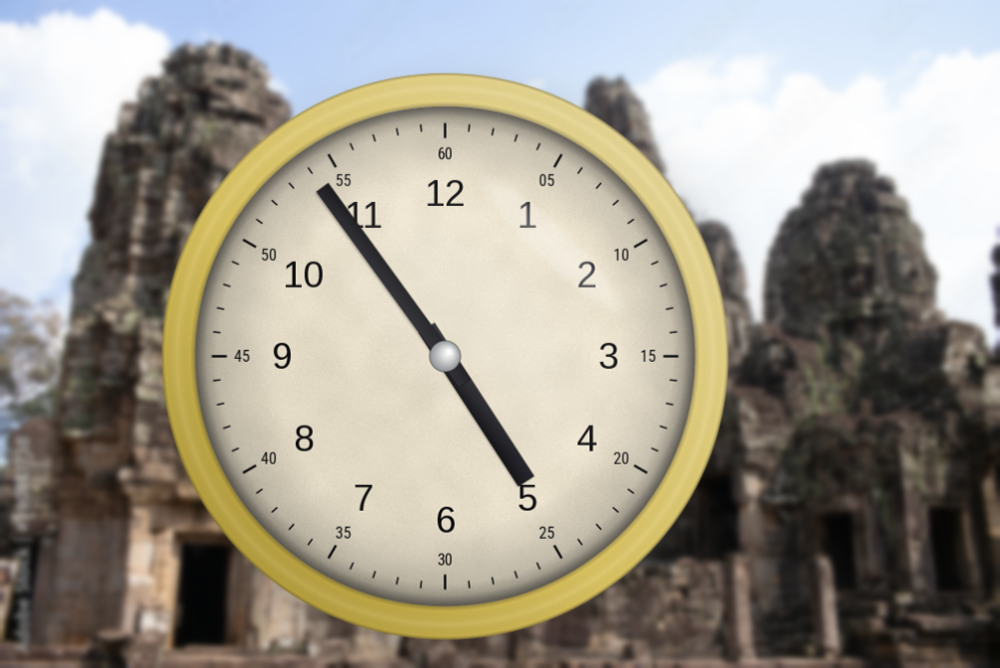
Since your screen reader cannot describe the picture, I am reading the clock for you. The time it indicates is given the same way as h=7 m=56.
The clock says h=4 m=54
